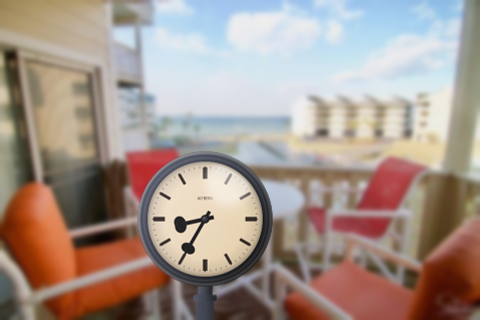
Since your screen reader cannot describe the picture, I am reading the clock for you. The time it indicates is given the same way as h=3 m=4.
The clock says h=8 m=35
